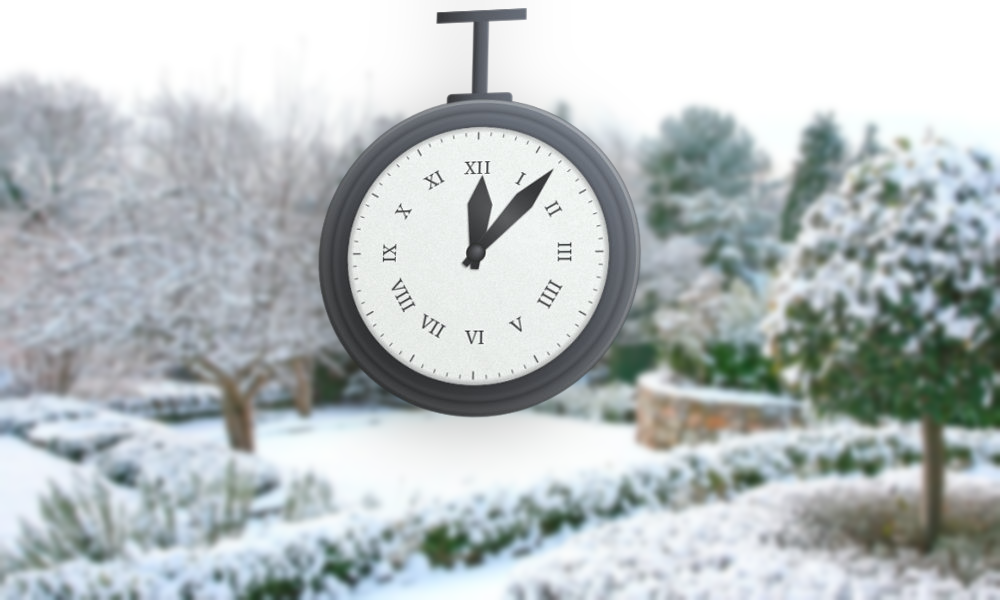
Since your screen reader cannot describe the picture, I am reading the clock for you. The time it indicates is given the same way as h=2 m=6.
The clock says h=12 m=7
